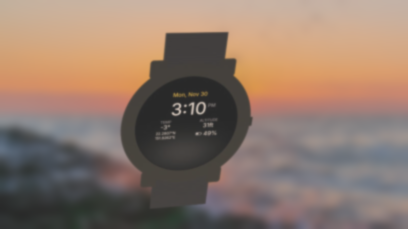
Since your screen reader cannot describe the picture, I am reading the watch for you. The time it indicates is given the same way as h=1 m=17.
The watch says h=3 m=10
